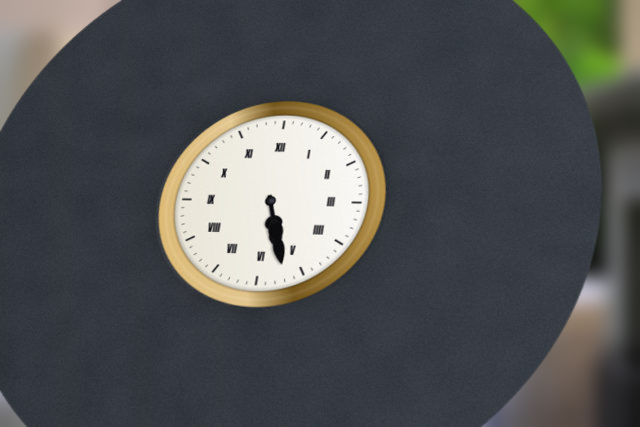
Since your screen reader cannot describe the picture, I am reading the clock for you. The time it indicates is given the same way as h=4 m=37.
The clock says h=5 m=27
